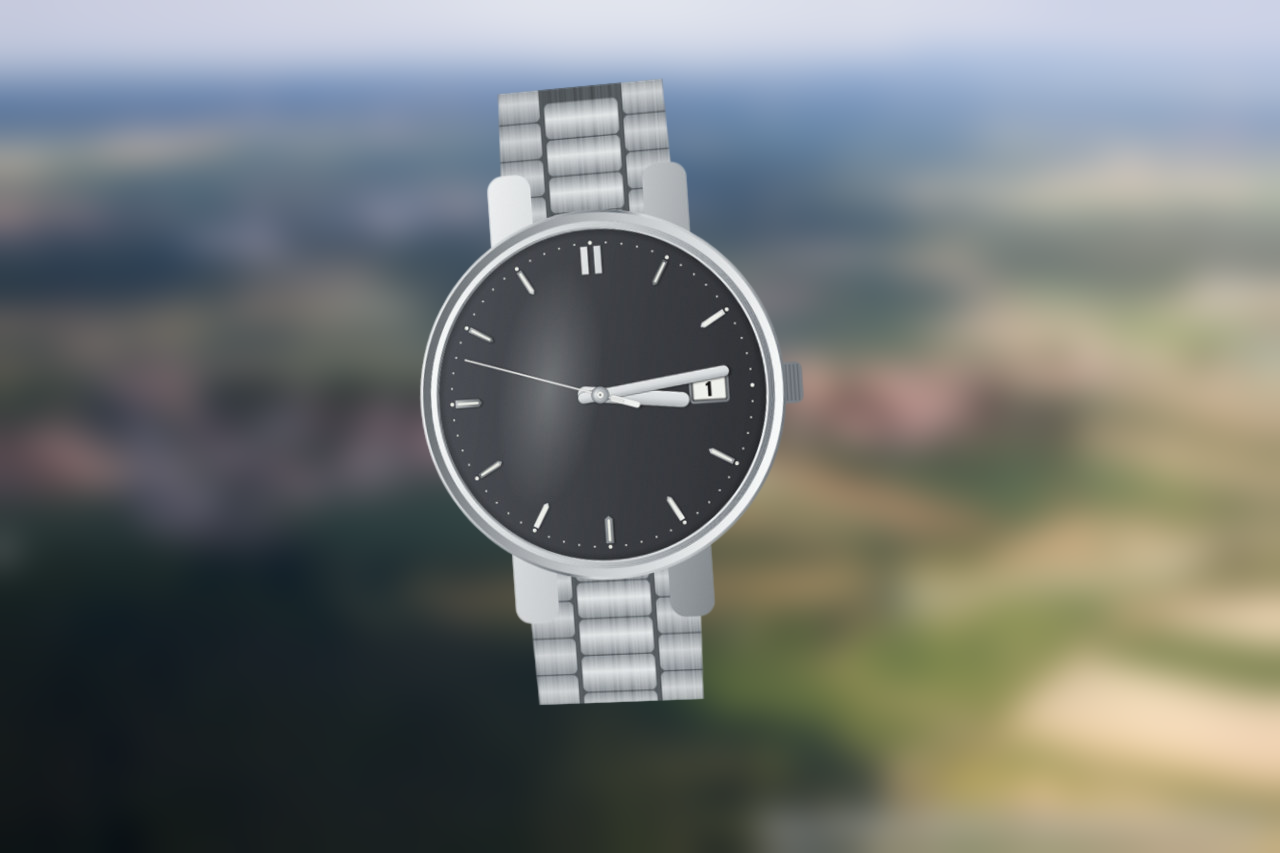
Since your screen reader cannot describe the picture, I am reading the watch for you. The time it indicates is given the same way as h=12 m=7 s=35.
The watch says h=3 m=13 s=48
